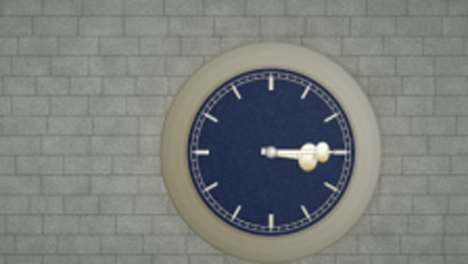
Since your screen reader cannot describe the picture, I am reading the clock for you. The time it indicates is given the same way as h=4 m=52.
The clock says h=3 m=15
